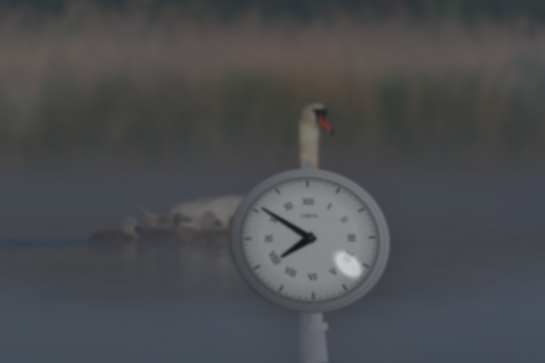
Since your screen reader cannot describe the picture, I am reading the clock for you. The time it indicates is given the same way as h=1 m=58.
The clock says h=7 m=51
